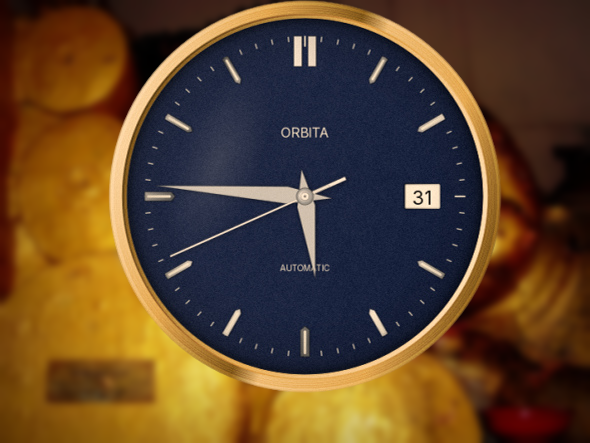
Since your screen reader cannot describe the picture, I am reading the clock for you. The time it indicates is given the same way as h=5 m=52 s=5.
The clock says h=5 m=45 s=41
